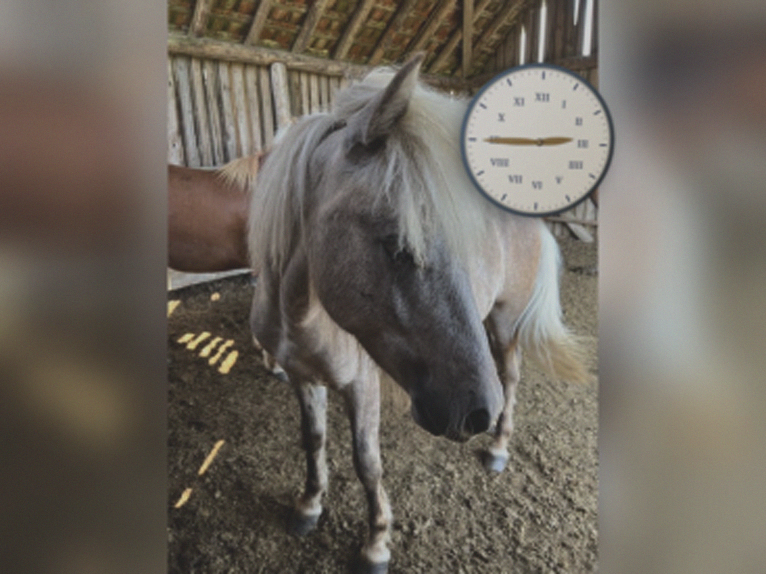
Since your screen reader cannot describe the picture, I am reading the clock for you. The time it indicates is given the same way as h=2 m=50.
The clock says h=2 m=45
